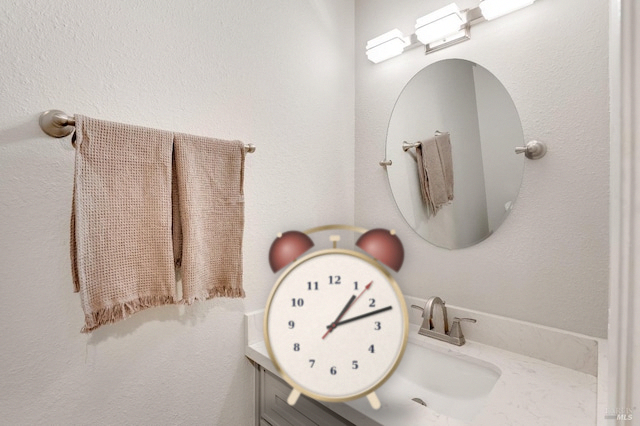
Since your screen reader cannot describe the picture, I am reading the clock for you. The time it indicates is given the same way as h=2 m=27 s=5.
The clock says h=1 m=12 s=7
